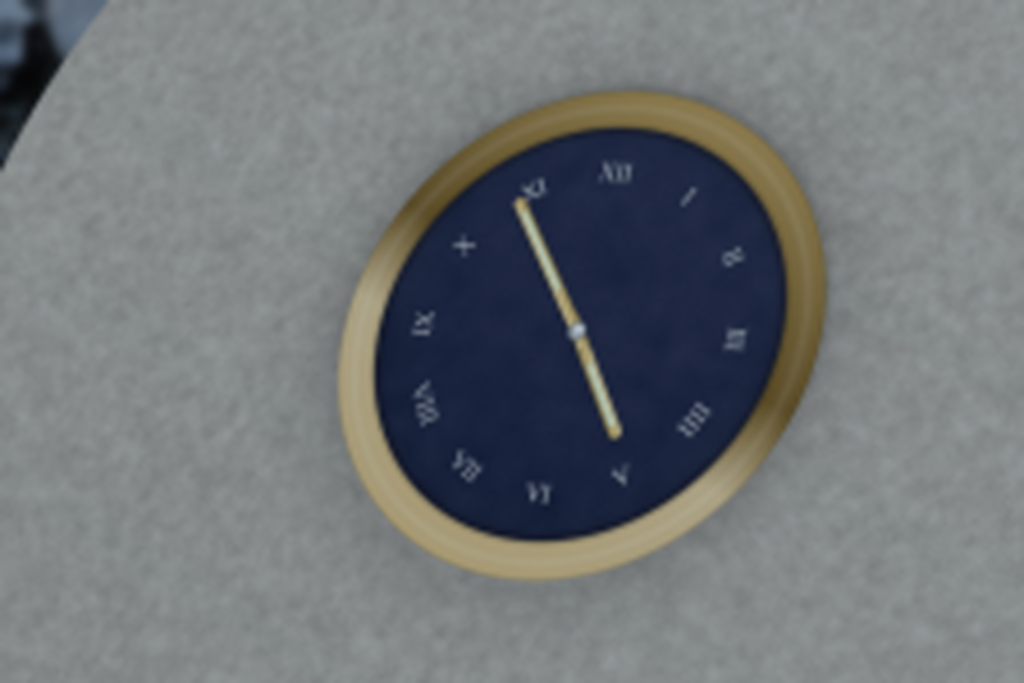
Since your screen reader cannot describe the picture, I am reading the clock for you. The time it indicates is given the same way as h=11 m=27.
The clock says h=4 m=54
